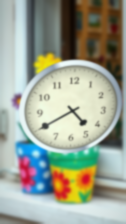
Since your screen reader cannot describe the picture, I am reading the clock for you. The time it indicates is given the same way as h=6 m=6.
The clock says h=4 m=40
